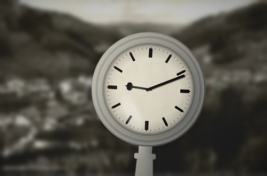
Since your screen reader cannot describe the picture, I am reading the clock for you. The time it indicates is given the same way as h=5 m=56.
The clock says h=9 m=11
